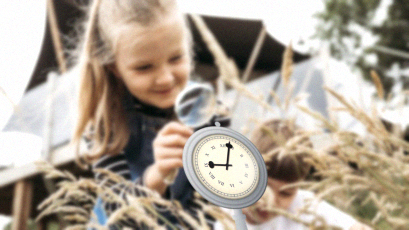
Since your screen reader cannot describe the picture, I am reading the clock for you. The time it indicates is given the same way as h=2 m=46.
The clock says h=9 m=3
